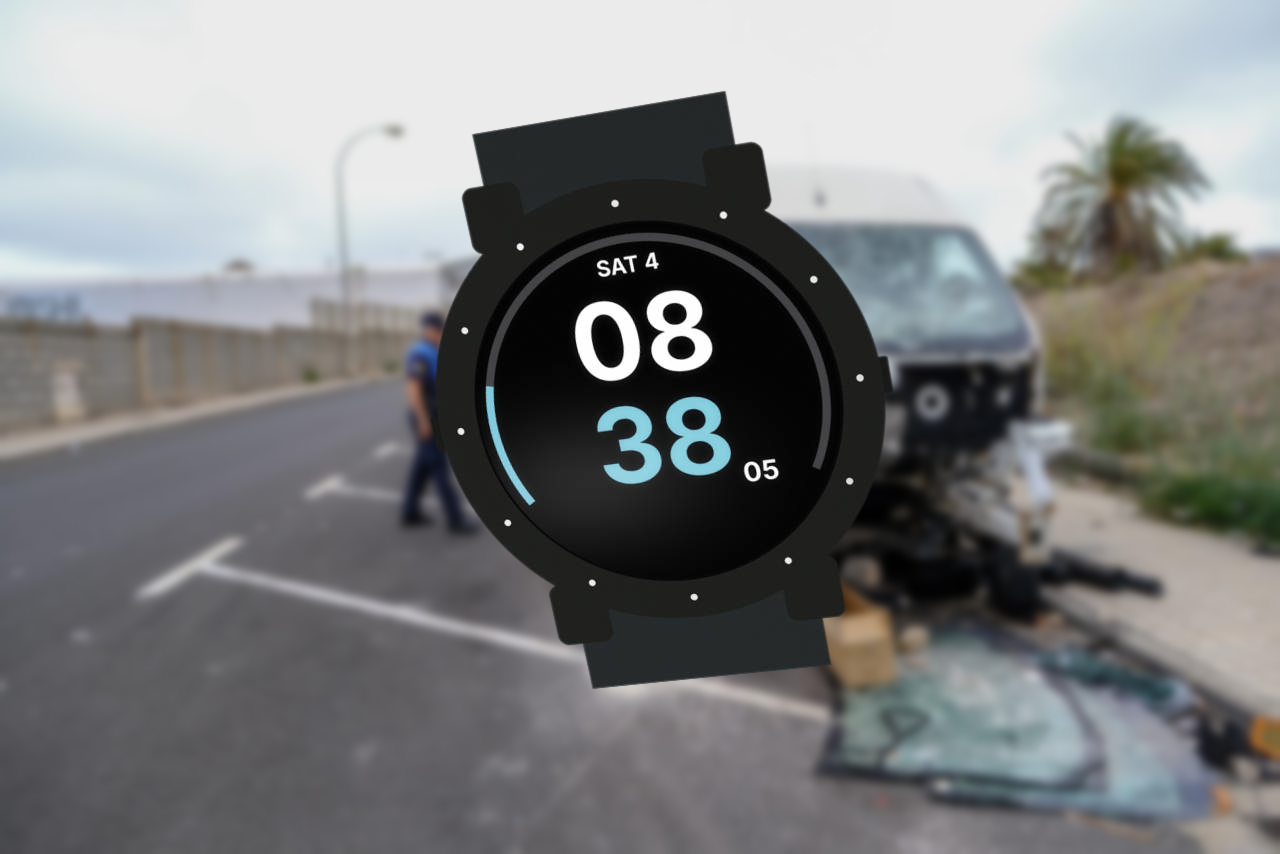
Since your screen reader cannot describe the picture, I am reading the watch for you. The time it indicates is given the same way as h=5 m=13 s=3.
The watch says h=8 m=38 s=5
